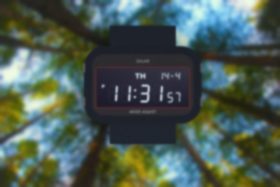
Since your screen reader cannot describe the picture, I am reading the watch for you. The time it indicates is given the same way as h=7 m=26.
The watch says h=11 m=31
